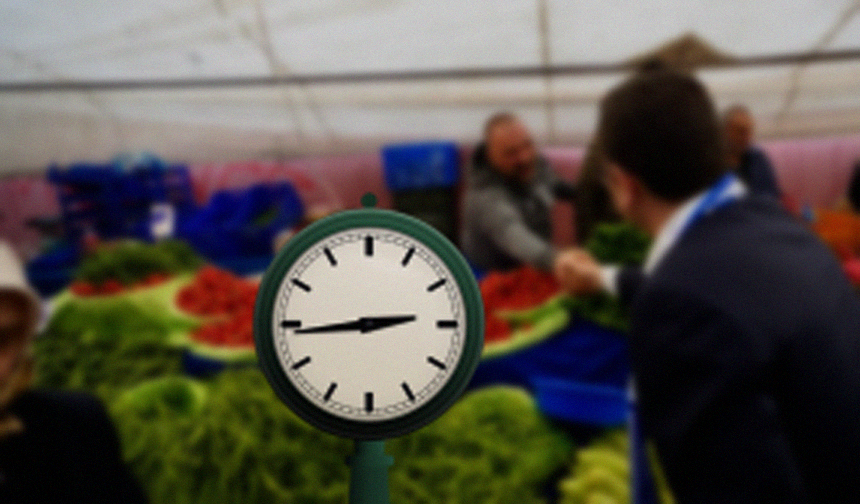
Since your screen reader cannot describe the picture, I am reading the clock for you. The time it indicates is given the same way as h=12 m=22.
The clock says h=2 m=44
